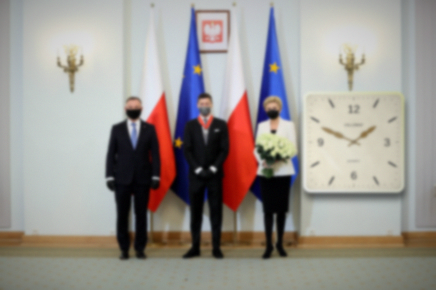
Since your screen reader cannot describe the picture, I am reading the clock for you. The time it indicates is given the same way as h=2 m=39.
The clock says h=1 m=49
